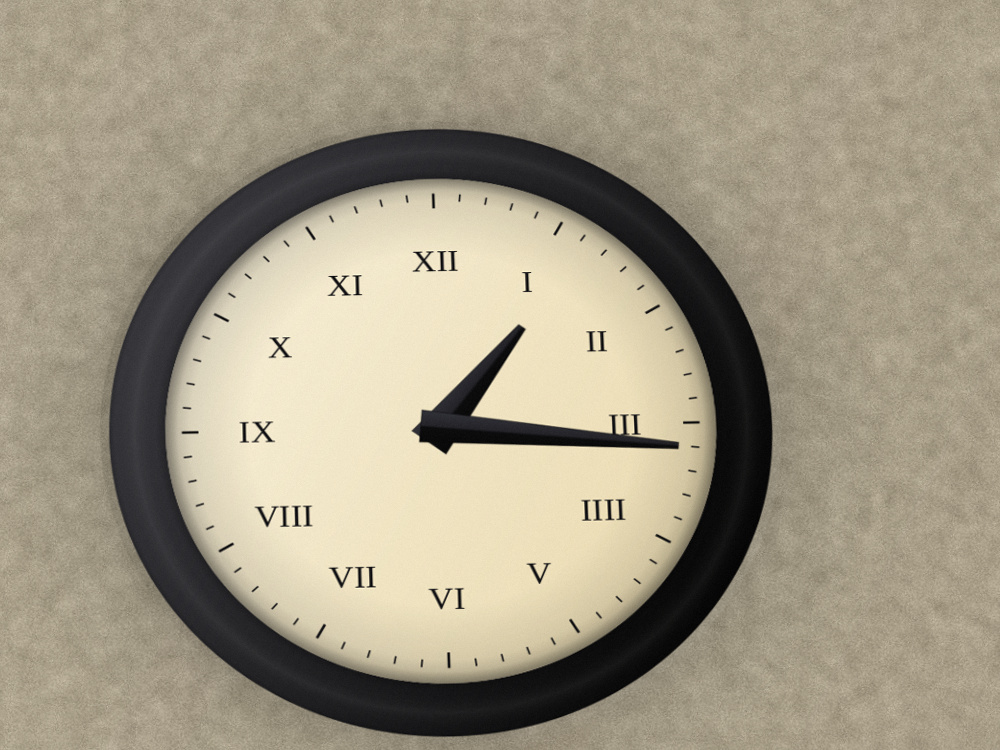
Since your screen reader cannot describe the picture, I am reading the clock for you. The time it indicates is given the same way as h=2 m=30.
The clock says h=1 m=16
